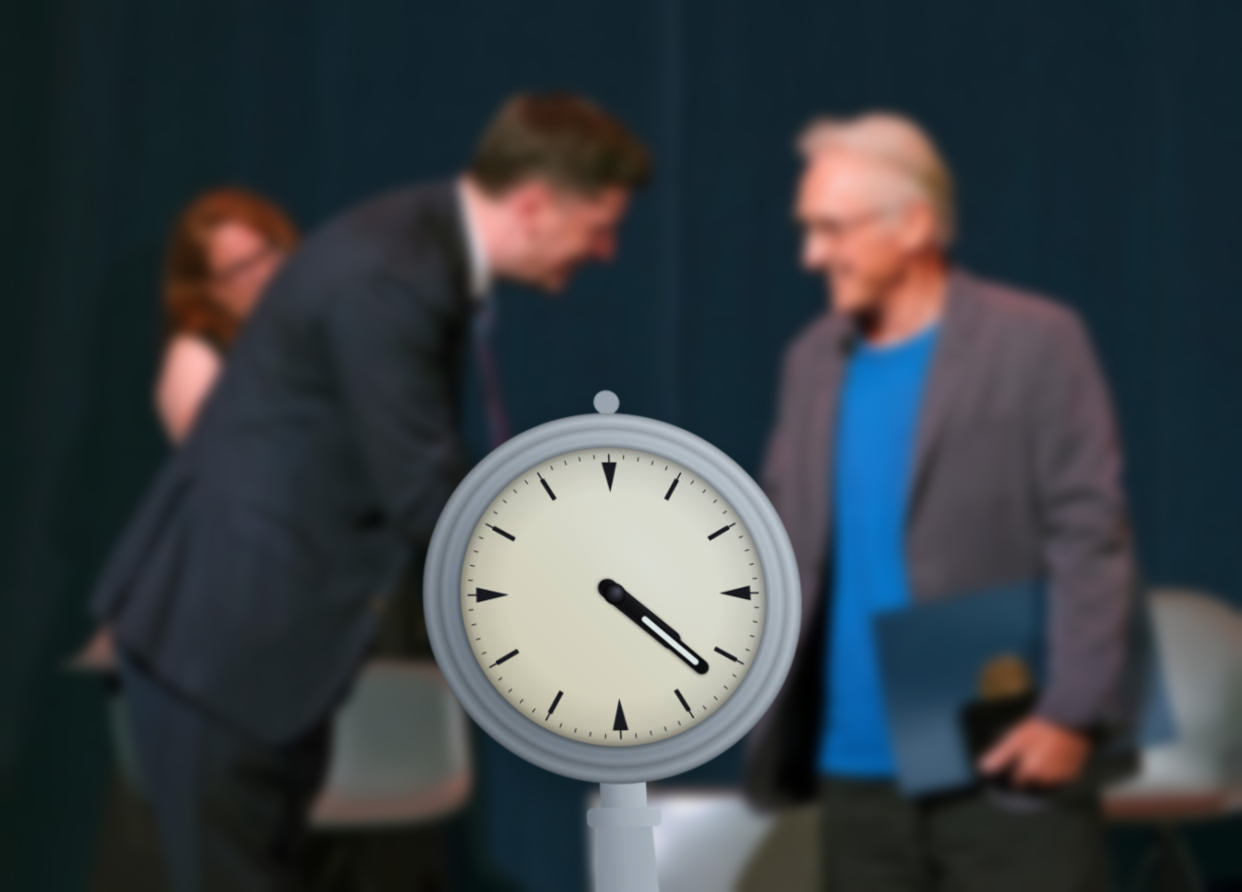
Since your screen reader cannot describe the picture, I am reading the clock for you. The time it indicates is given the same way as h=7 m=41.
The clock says h=4 m=22
